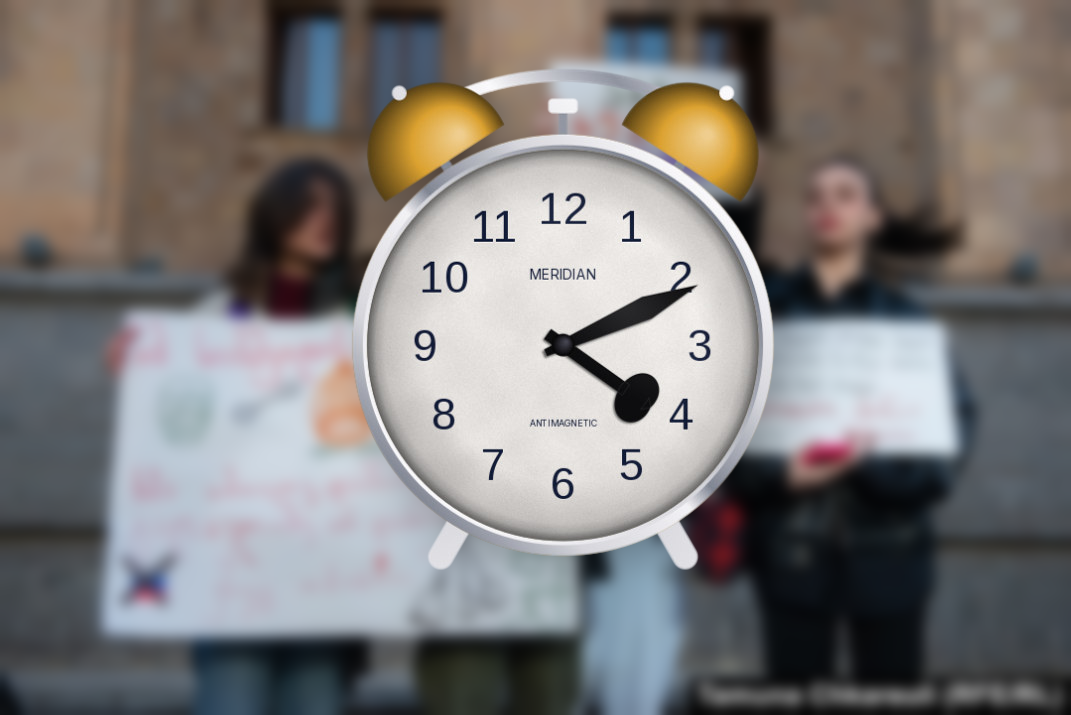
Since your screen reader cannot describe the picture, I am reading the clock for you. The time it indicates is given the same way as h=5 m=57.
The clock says h=4 m=11
